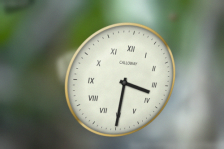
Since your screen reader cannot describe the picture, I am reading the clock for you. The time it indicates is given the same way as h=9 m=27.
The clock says h=3 m=30
